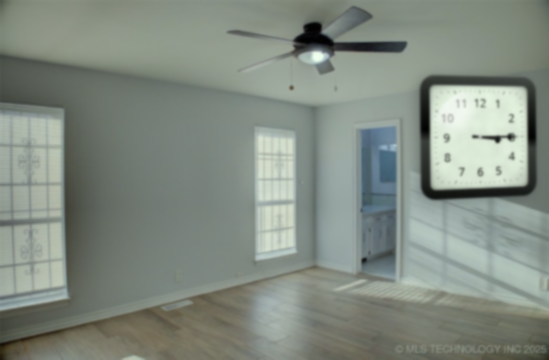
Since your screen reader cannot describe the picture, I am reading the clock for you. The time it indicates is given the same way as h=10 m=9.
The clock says h=3 m=15
